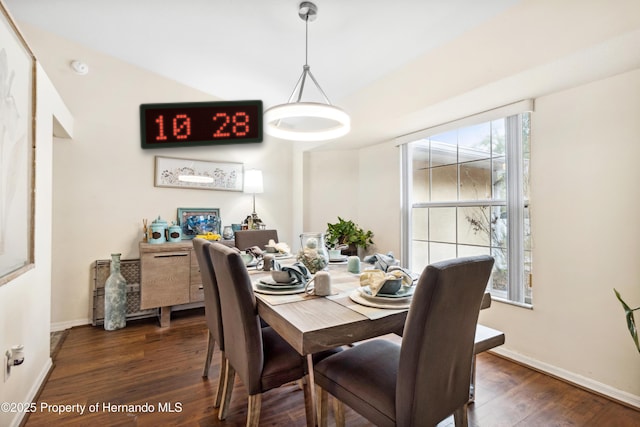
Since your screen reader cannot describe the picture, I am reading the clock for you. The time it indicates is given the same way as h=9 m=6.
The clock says h=10 m=28
